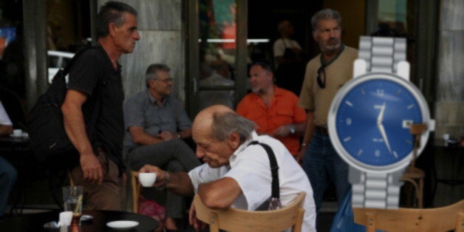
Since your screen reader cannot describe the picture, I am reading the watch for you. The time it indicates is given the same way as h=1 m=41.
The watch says h=12 m=26
